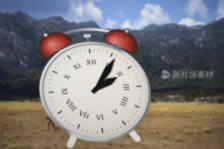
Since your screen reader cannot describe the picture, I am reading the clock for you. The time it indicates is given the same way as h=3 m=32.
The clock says h=2 m=6
